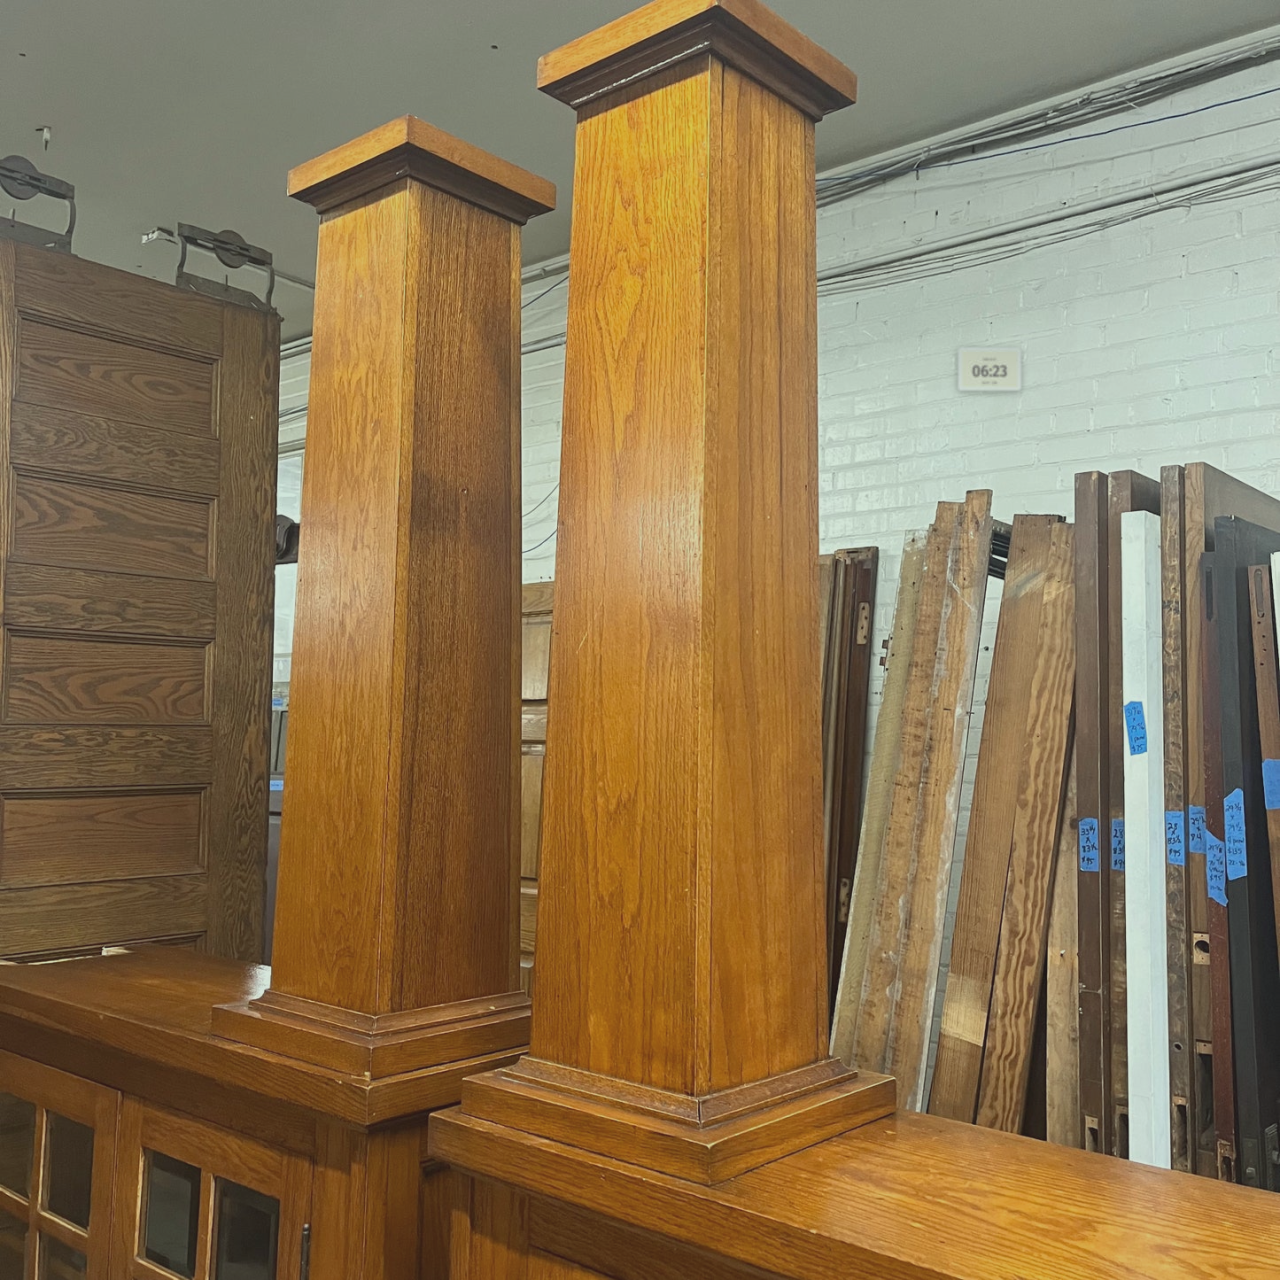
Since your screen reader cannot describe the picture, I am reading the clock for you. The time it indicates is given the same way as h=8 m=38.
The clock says h=6 m=23
